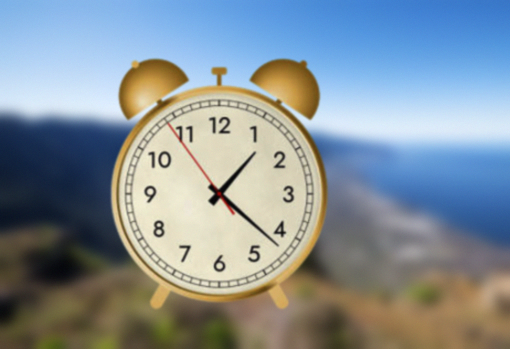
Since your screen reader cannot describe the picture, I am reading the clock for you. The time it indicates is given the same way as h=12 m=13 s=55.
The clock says h=1 m=21 s=54
